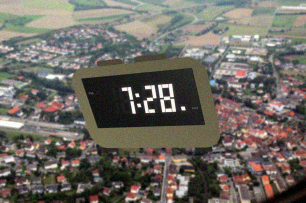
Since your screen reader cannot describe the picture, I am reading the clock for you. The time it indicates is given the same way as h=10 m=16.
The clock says h=7 m=28
